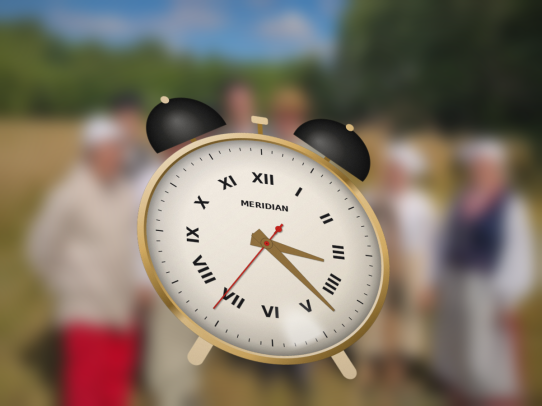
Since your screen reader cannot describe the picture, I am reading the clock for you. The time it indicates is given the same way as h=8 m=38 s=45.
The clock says h=3 m=22 s=36
